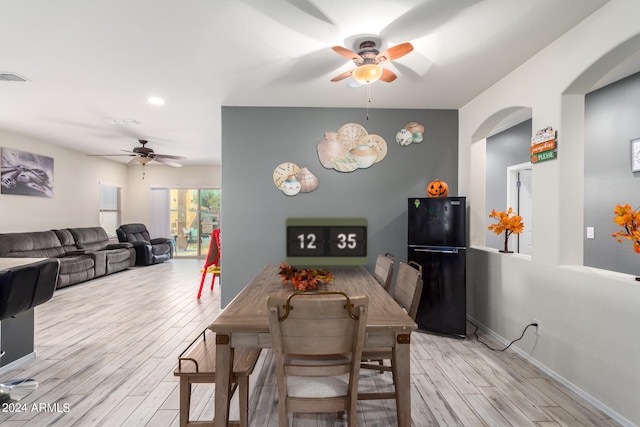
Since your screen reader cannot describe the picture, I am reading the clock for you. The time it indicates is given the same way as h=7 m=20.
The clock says h=12 m=35
